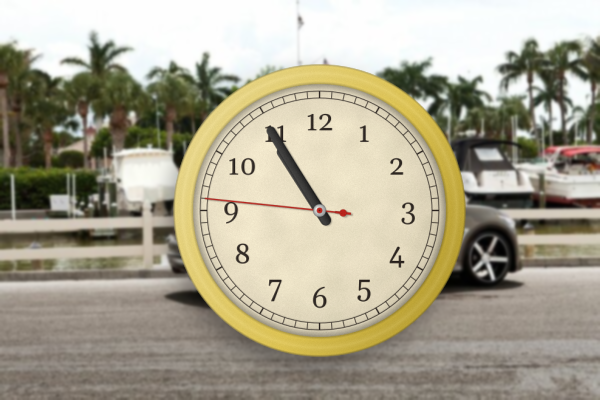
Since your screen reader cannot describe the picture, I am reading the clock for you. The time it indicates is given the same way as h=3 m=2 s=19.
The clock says h=10 m=54 s=46
